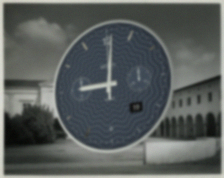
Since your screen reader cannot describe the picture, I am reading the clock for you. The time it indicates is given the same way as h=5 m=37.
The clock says h=9 m=1
